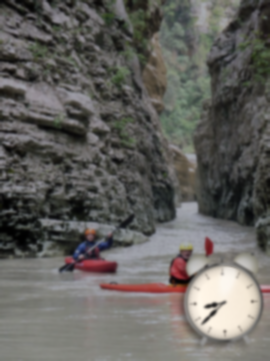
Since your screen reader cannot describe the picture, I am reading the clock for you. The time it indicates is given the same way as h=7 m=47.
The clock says h=8 m=38
